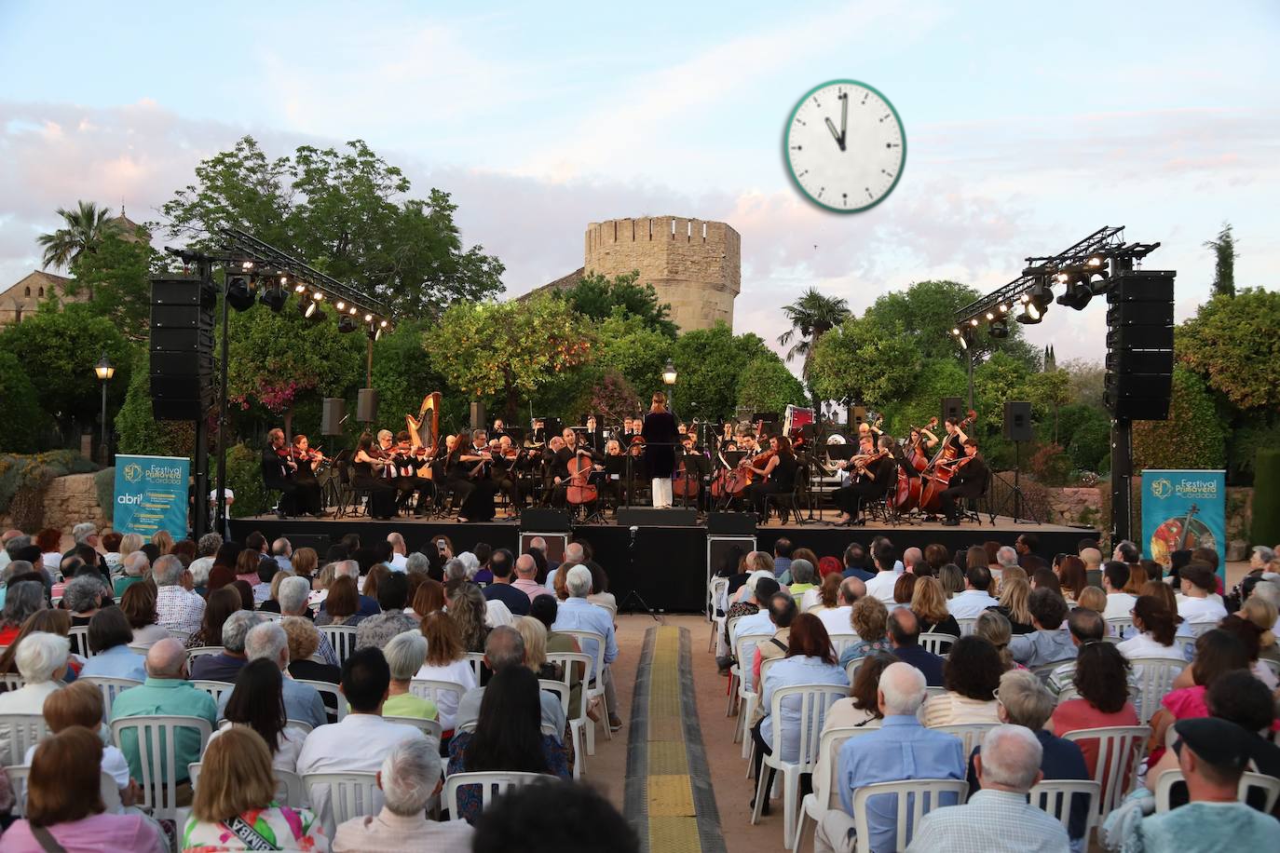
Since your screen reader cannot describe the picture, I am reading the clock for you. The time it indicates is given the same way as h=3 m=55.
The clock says h=11 m=1
